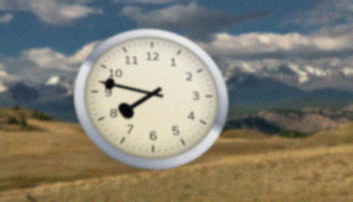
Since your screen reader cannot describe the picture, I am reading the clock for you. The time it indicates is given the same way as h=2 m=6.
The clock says h=7 m=47
